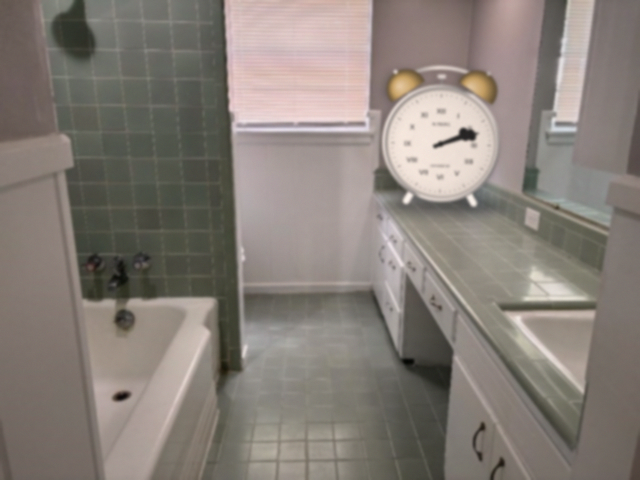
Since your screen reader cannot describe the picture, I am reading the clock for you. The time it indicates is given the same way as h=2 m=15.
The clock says h=2 m=12
